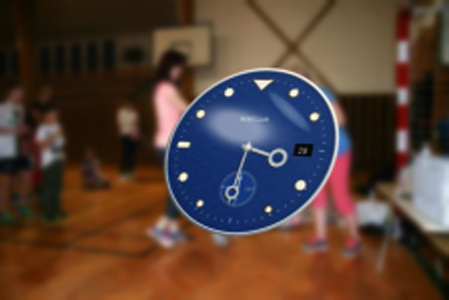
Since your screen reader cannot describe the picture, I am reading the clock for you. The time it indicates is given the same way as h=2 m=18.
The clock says h=3 m=31
